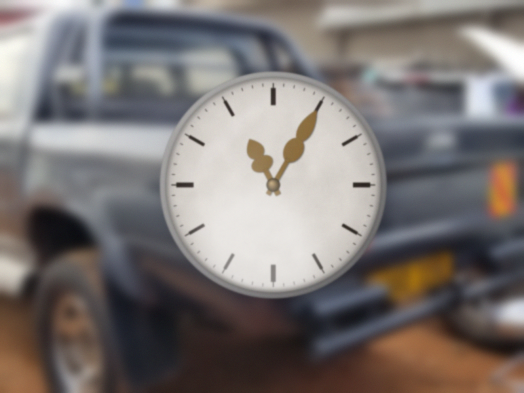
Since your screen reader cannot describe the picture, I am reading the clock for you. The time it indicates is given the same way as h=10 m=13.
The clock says h=11 m=5
